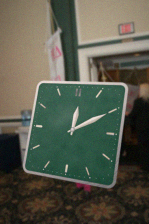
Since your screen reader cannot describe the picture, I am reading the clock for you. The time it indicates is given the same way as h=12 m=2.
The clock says h=12 m=10
